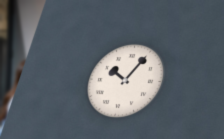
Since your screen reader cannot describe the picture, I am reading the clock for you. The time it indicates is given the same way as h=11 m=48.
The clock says h=10 m=5
